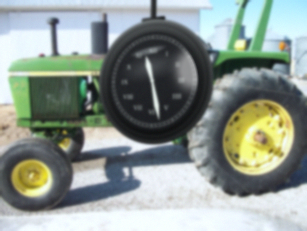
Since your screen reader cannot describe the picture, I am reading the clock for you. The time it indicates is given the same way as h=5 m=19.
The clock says h=11 m=28
